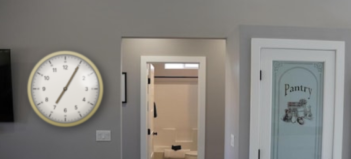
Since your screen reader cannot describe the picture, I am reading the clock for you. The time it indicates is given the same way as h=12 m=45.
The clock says h=7 m=5
